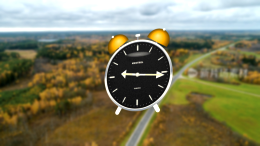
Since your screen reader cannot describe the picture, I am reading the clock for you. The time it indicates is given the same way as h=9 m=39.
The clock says h=9 m=16
